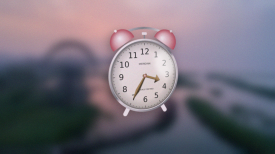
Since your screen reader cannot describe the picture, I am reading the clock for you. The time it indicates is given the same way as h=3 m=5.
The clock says h=3 m=35
